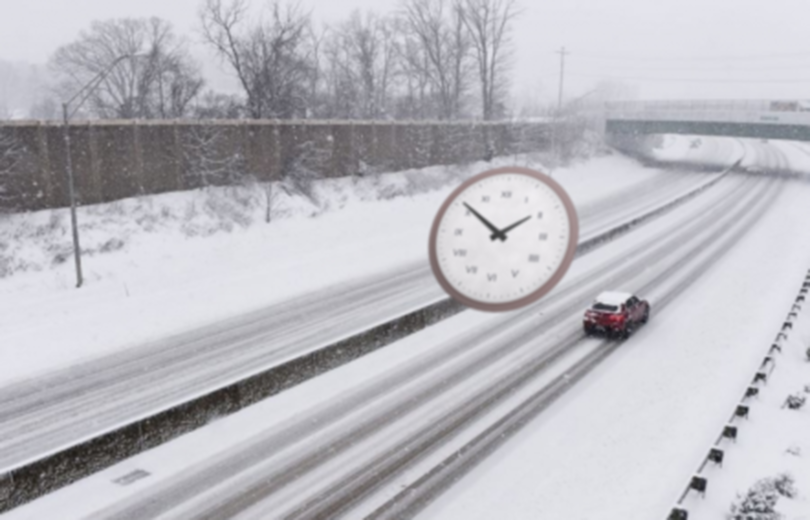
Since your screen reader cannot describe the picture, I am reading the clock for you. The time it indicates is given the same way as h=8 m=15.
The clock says h=1 m=51
